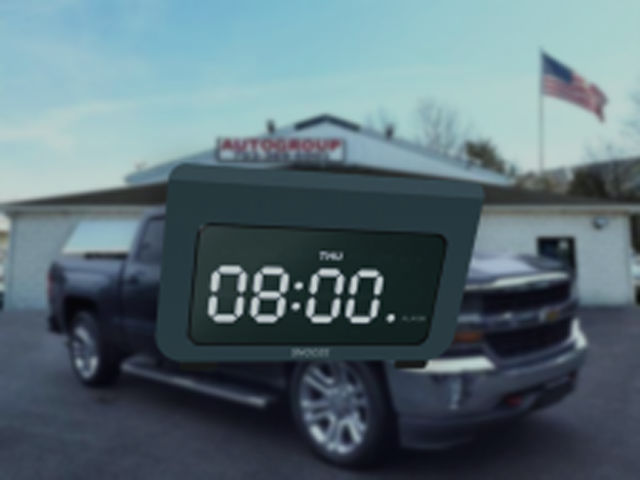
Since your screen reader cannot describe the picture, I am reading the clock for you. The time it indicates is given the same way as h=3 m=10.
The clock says h=8 m=0
